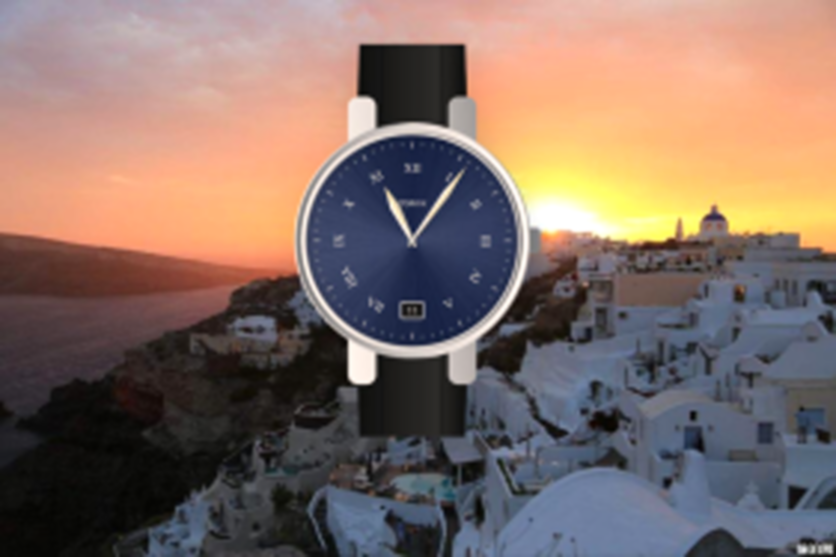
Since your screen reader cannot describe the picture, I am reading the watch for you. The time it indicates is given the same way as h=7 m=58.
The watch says h=11 m=6
